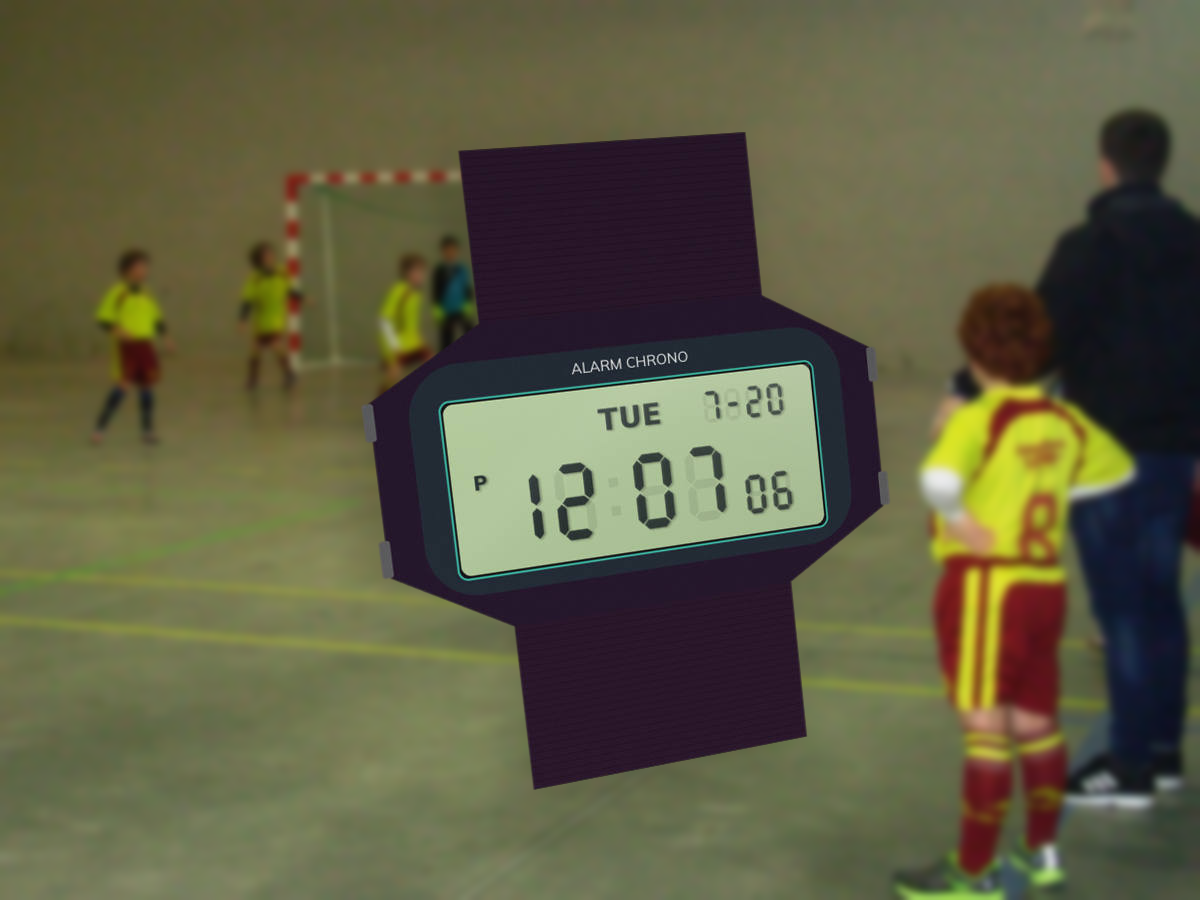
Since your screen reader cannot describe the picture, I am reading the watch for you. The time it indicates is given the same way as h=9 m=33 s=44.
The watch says h=12 m=7 s=6
